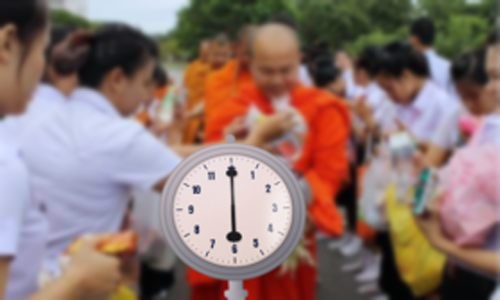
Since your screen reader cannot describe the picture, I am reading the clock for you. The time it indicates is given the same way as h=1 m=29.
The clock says h=6 m=0
